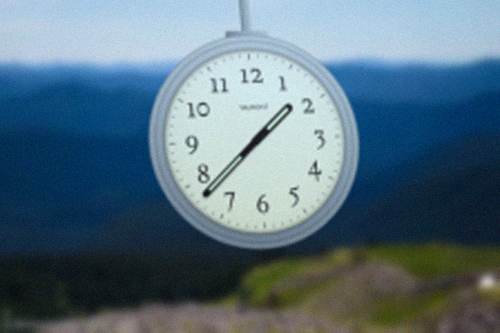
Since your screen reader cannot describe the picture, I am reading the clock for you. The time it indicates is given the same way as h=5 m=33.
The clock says h=1 m=38
